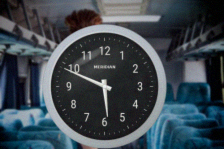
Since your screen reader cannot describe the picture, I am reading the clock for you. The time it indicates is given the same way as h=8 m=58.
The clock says h=5 m=49
